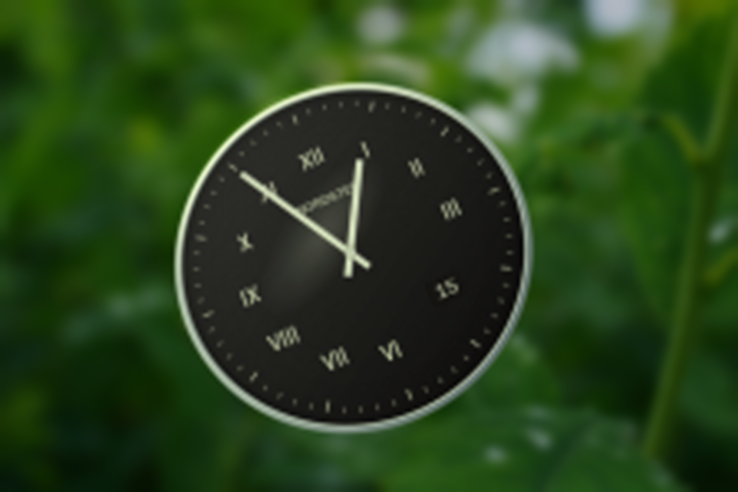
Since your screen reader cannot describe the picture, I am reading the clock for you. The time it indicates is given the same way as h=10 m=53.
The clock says h=12 m=55
